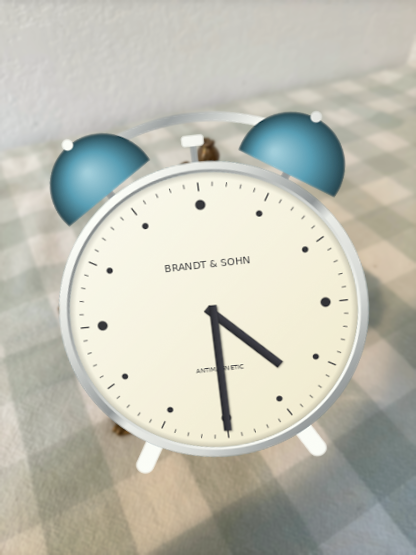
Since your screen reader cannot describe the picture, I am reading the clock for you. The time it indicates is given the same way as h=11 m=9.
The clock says h=4 m=30
